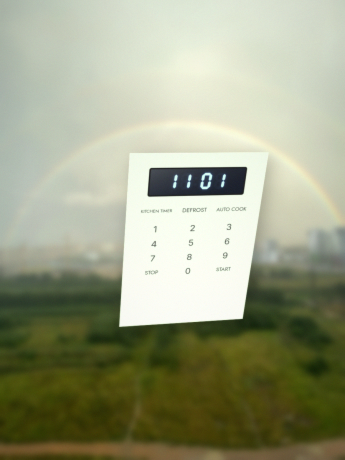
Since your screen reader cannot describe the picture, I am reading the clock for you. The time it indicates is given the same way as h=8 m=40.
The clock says h=11 m=1
